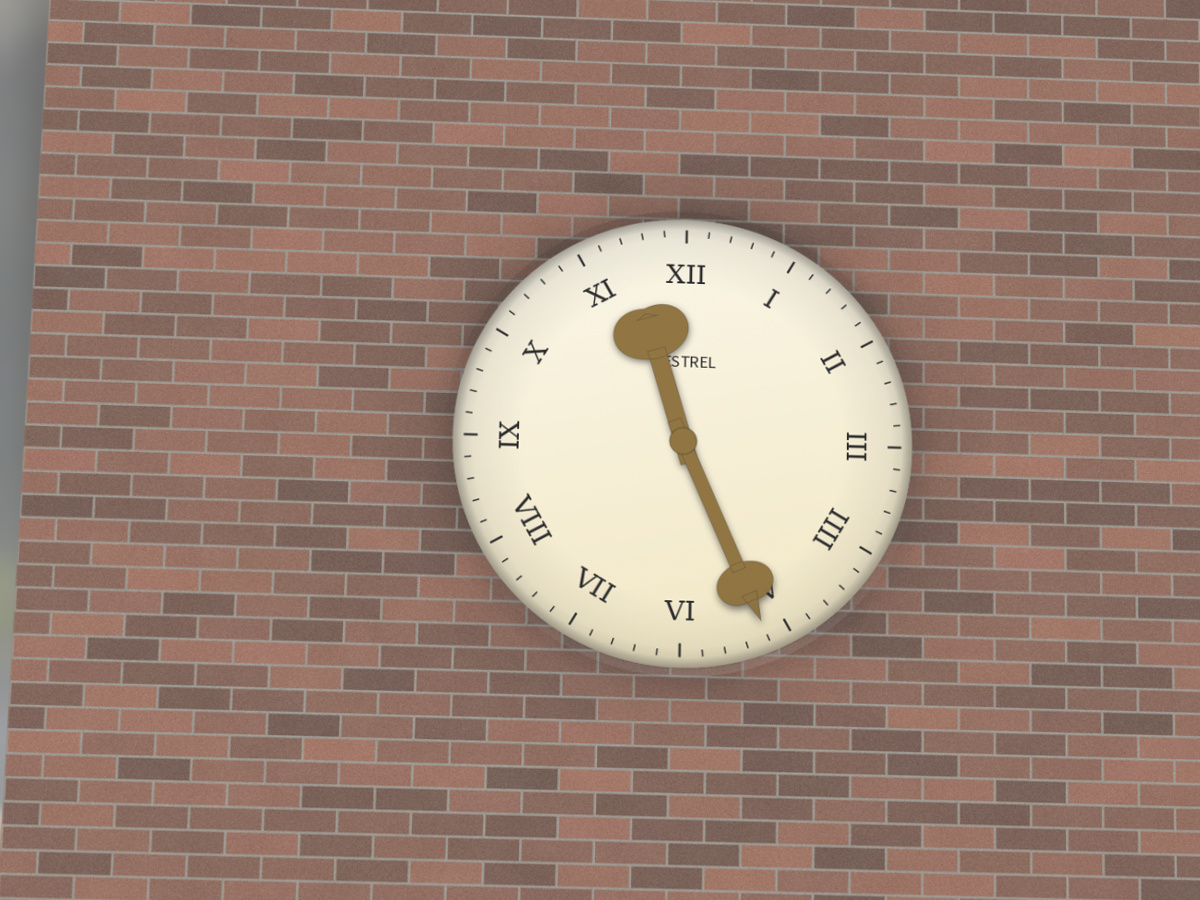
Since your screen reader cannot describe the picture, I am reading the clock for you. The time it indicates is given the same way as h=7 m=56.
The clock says h=11 m=26
